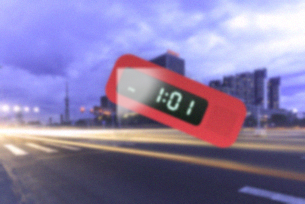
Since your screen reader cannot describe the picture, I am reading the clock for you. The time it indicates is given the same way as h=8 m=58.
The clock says h=1 m=1
